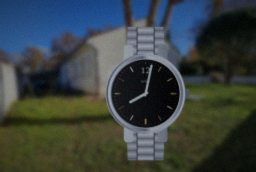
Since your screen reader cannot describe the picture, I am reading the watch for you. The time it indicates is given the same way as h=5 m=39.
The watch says h=8 m=2
